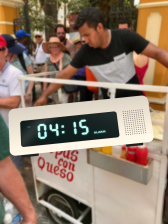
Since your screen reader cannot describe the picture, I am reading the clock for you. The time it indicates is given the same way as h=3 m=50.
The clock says h=4 m=15
